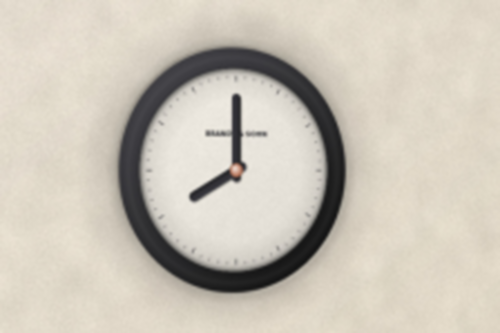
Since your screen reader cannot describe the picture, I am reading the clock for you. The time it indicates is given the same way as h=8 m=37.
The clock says h=8 m=0
